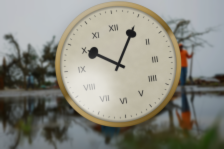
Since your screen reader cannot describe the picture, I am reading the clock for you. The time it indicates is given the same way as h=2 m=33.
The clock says h=10 m=5
